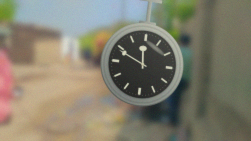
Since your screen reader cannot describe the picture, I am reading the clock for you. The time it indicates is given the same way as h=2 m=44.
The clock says h=11 m=49
